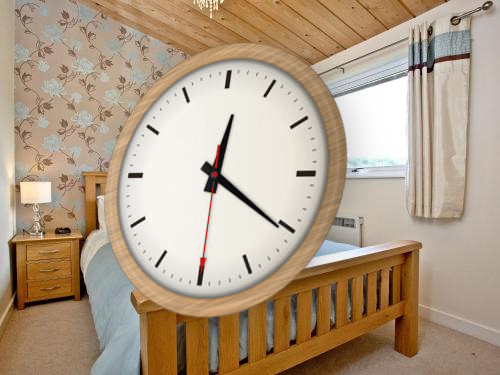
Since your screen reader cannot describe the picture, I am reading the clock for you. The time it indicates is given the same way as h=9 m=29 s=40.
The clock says h=12 m=20 s=30
